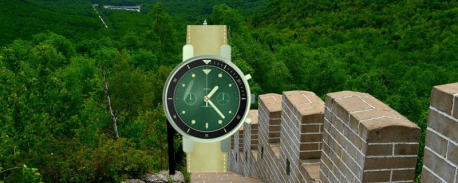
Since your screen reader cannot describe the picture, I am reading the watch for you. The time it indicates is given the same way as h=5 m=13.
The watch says h=1 m=23
